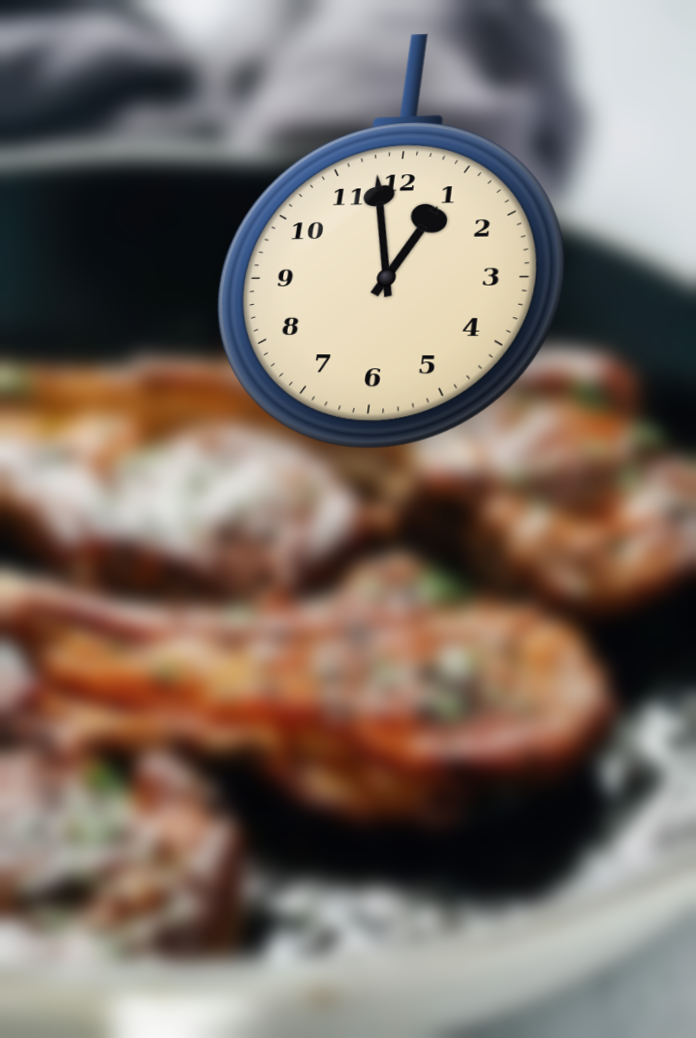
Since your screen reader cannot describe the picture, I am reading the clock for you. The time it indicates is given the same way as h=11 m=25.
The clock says h=12 m=58
